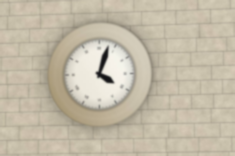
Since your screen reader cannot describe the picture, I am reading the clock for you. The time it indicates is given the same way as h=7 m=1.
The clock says h=4 m=3
